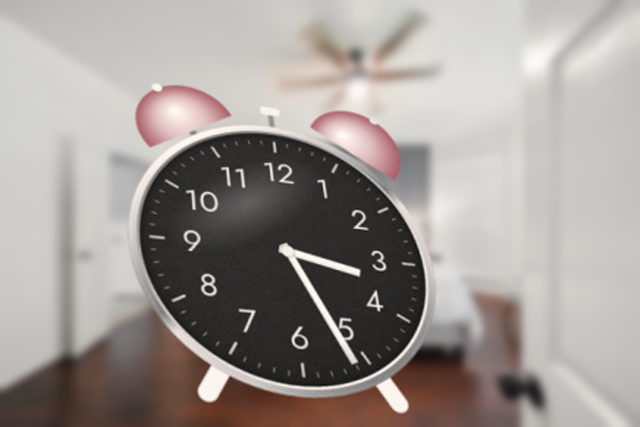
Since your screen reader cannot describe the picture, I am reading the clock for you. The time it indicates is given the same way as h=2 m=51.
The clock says h=3 m=26
